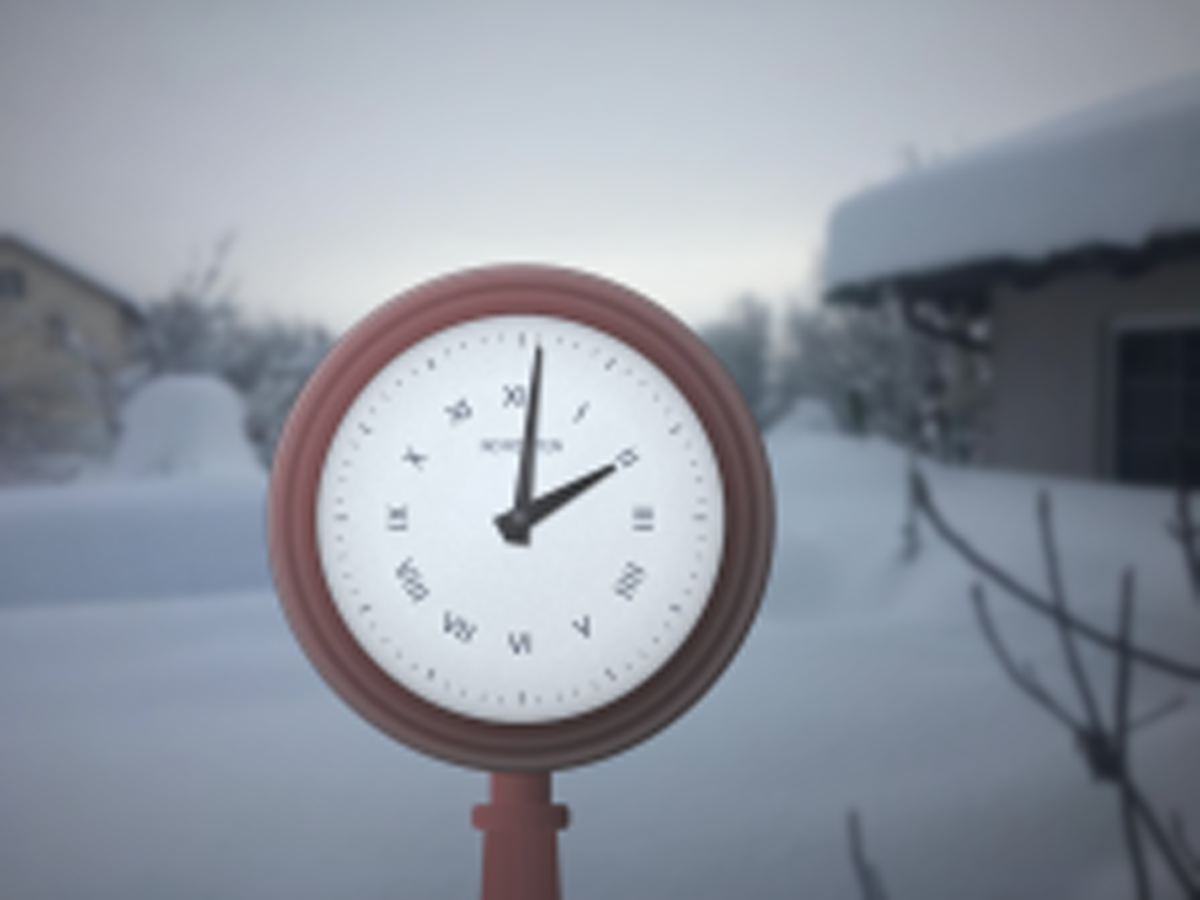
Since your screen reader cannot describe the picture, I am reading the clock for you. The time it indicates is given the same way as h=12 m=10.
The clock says h=2 m=1
